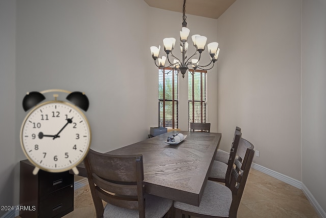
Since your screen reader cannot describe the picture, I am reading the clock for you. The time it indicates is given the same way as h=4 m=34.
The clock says h=9 m=7
